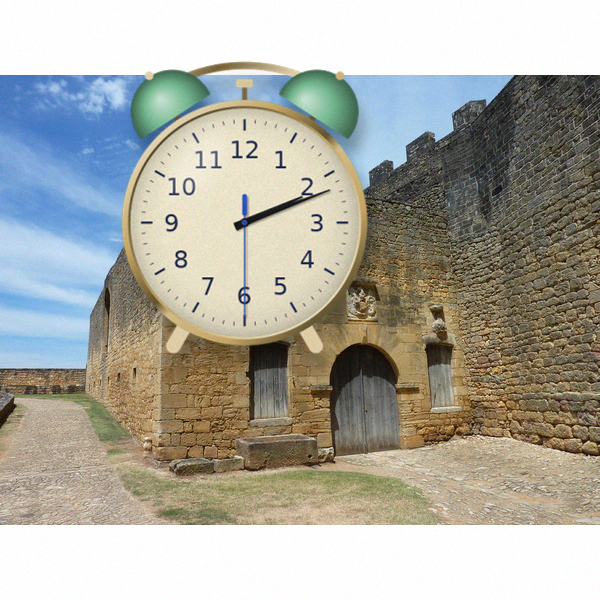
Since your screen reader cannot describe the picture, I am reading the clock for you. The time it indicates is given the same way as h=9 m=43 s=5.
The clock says h=2 m=11 s=30
